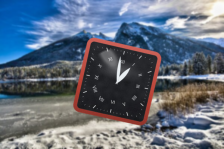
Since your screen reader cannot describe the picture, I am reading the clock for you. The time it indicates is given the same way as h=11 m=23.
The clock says h=12 m=59
